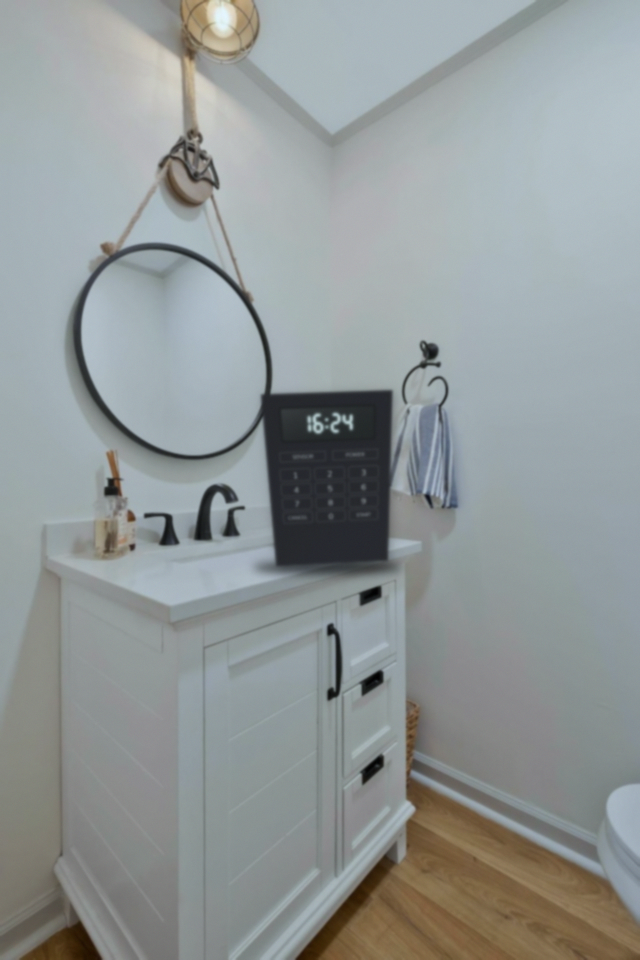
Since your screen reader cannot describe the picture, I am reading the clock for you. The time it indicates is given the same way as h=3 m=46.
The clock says h=16 m=24
